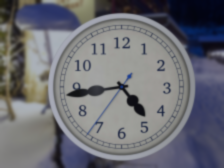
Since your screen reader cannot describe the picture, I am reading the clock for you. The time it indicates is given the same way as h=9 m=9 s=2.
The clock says h=4 m=43 s=36
